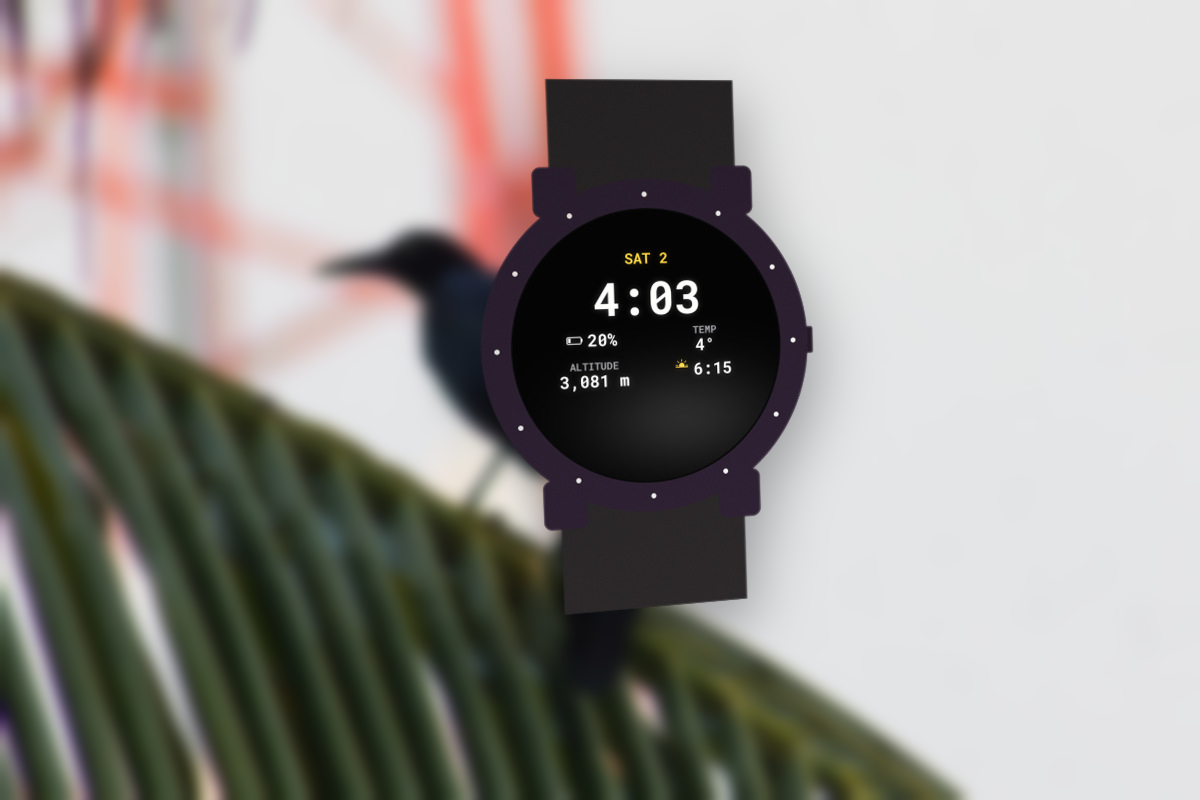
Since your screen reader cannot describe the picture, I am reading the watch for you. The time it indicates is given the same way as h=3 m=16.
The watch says h=4 m=3
